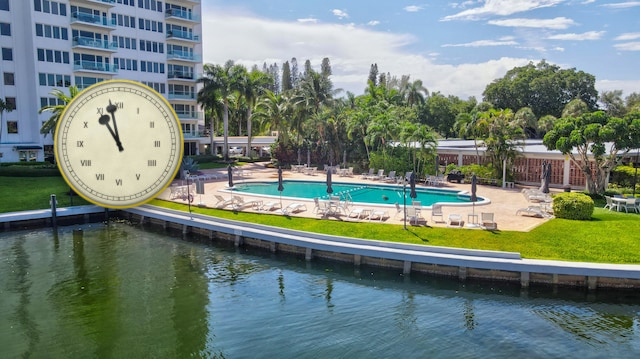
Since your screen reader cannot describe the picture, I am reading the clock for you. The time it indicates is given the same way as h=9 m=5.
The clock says h=10 m=58
